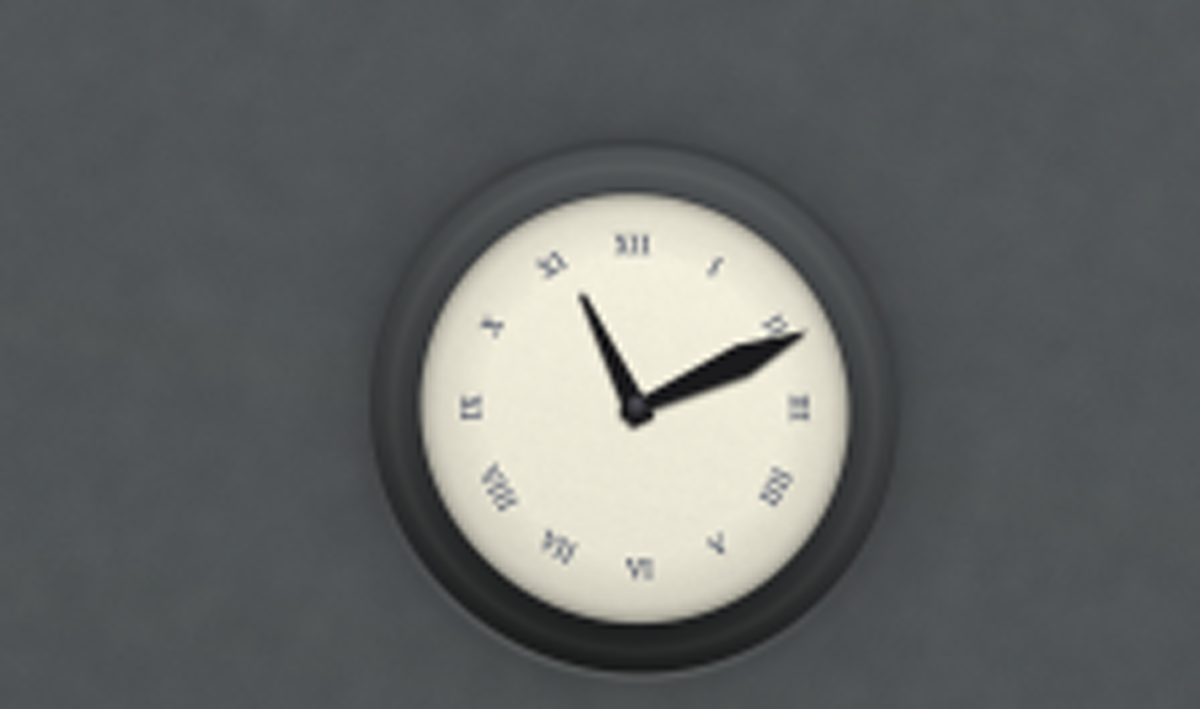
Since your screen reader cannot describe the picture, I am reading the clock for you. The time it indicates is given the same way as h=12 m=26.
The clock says h=11 m=11
